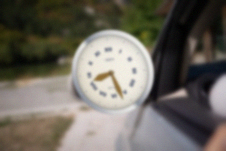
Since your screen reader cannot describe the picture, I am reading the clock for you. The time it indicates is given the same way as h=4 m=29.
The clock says h=8 m=27
